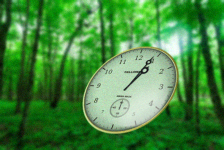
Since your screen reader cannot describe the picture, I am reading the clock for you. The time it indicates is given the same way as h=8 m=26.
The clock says h=1 m=4
